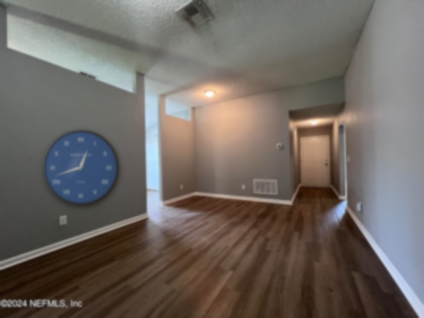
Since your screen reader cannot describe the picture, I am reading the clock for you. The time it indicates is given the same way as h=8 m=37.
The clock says h=12 m=42
